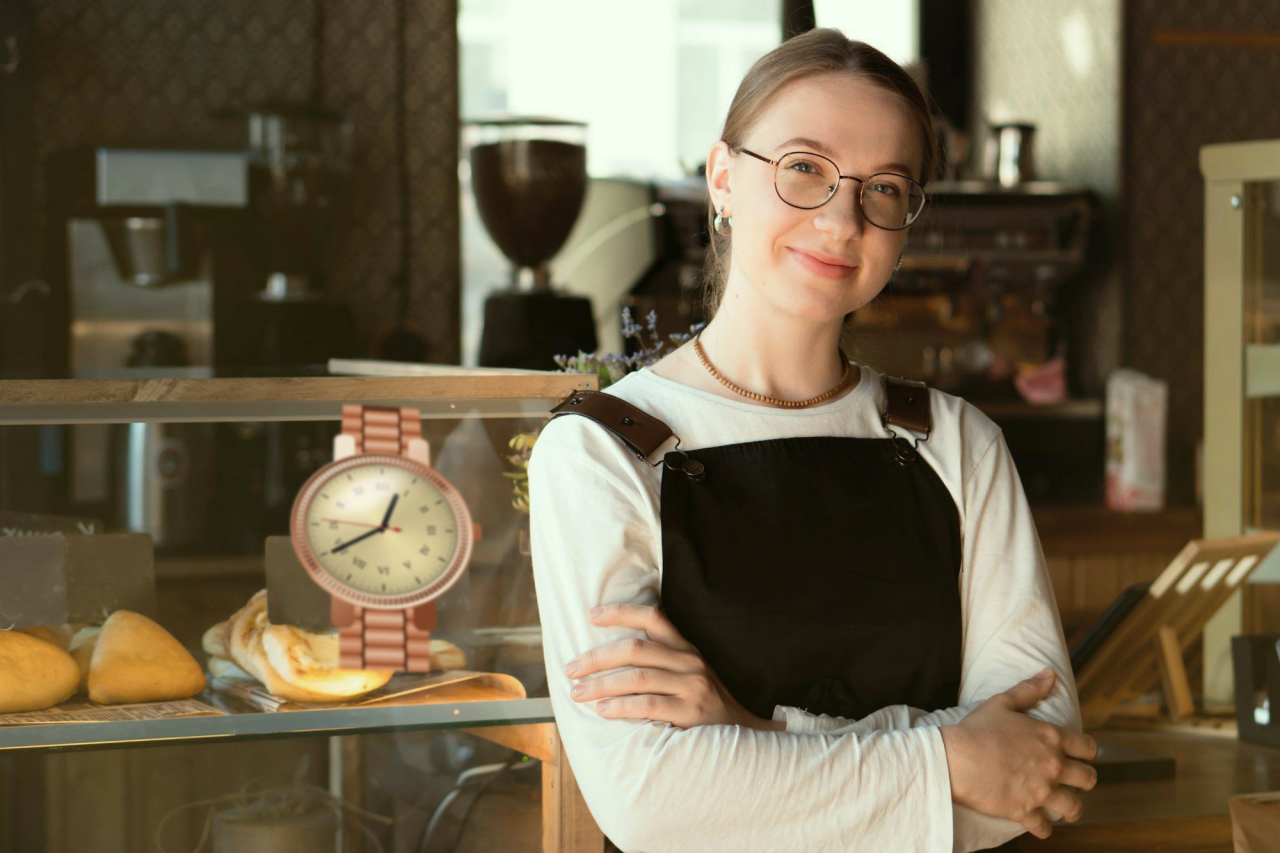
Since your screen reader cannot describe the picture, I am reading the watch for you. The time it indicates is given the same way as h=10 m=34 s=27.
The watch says h=12 m=39 s=46
